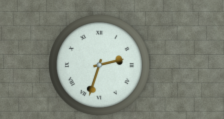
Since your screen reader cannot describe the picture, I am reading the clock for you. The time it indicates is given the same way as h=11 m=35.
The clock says h=2 m=33
